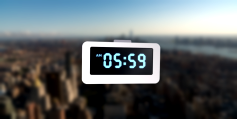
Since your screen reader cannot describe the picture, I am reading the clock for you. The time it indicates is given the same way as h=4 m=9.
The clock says h=5 m=59
